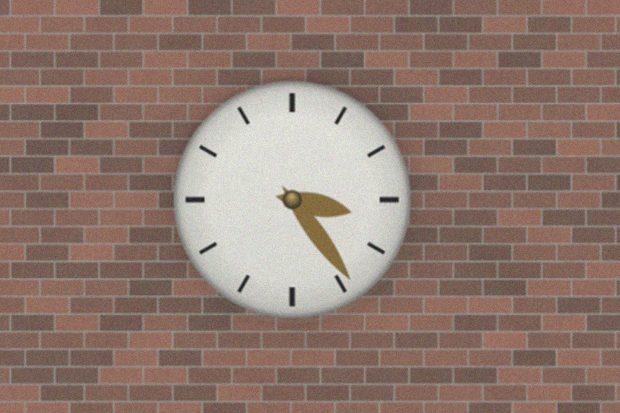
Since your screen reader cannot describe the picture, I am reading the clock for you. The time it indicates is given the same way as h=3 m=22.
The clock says h=3 m=24
